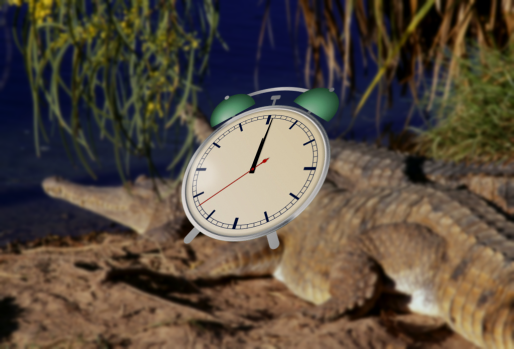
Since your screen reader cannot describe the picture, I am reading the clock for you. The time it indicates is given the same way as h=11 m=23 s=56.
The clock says h=12 m=0 s=38
